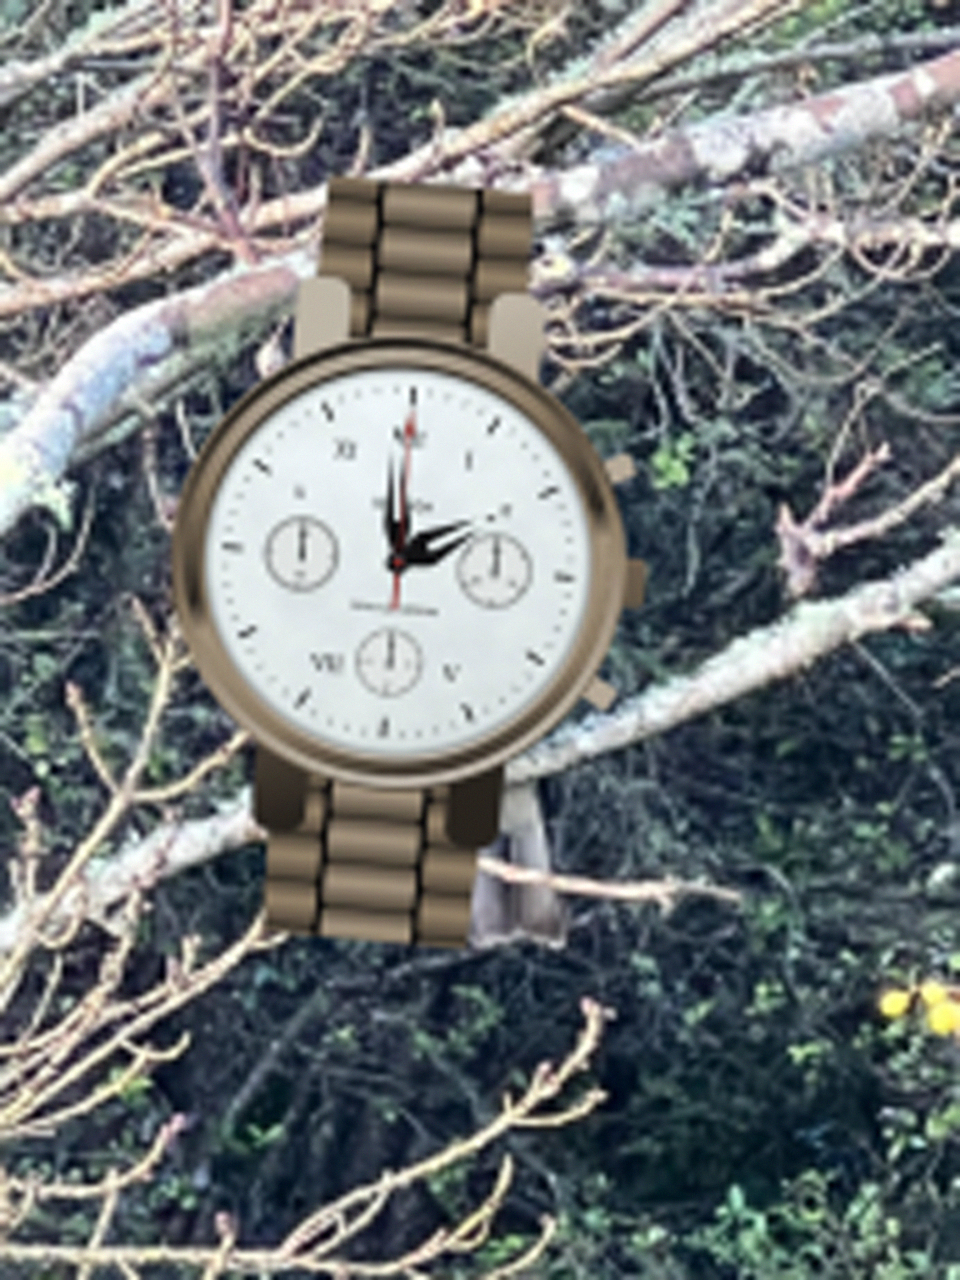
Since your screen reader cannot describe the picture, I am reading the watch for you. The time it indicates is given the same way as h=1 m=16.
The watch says h=1 m=59
